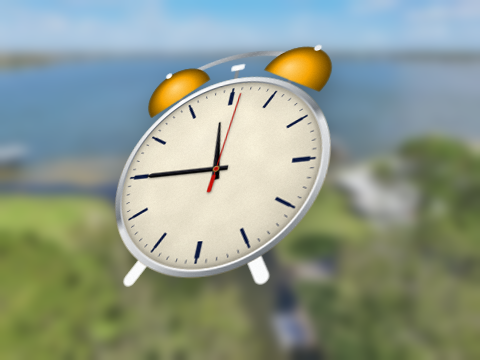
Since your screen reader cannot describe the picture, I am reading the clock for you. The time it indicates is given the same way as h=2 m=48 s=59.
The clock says h=11 m=45 s=1
